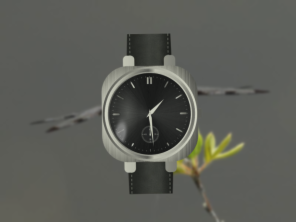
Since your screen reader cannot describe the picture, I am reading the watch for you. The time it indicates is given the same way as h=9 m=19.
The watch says h=1 m=29
